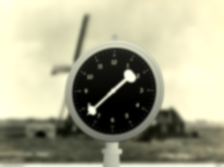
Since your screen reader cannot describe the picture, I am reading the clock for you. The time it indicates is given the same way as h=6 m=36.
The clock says h=1 m=38
